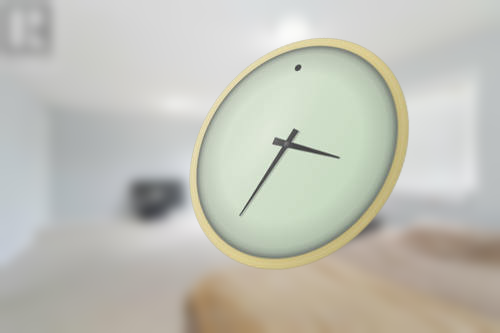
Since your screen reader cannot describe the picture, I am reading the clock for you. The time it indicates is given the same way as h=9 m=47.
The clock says h=3 m=35
